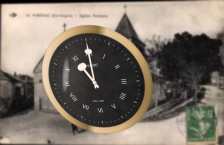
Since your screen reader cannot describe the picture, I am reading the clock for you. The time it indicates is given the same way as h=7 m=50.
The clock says h=11 m=0
